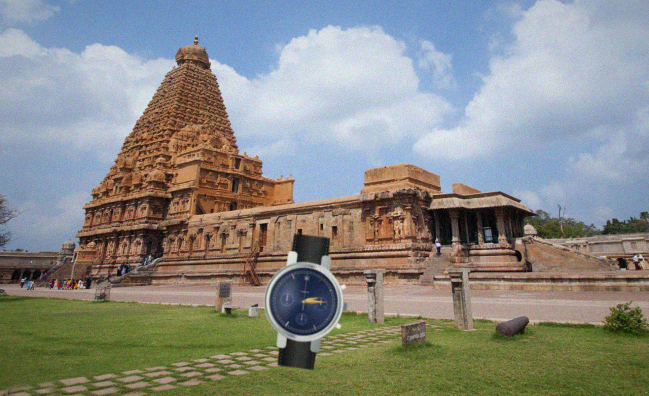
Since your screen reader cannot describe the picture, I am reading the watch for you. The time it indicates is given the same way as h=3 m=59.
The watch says h=2 m=14
